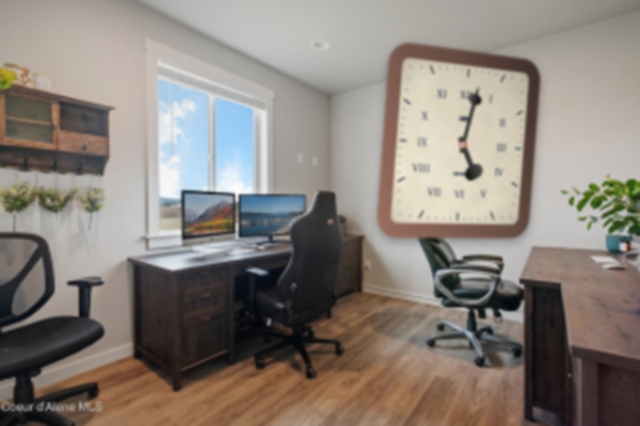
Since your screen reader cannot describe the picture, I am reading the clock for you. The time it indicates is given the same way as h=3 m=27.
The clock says h=5 m=2
